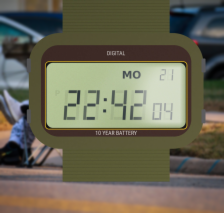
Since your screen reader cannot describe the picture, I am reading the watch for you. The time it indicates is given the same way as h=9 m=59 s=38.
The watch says h=22 m=42 s=4
